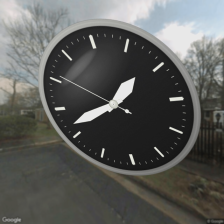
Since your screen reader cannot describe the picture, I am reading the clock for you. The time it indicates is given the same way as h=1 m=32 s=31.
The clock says h=1 m=41 s=51
